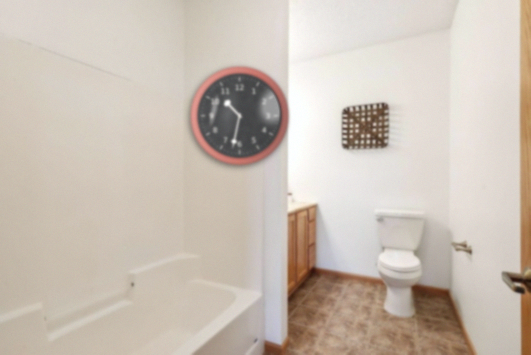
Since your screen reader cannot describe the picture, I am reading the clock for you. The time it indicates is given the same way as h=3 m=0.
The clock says h=10 m=32
